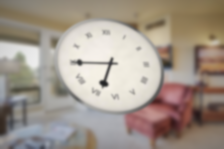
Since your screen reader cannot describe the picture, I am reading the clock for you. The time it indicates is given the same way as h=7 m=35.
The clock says h=6 m=45
